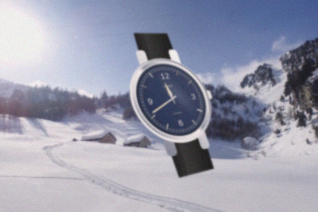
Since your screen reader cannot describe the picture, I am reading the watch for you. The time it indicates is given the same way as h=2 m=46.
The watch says h=11 m=41
